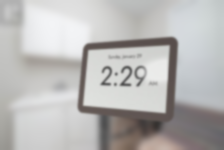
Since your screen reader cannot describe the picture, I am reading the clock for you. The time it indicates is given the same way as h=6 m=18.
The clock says h=2 m=29
